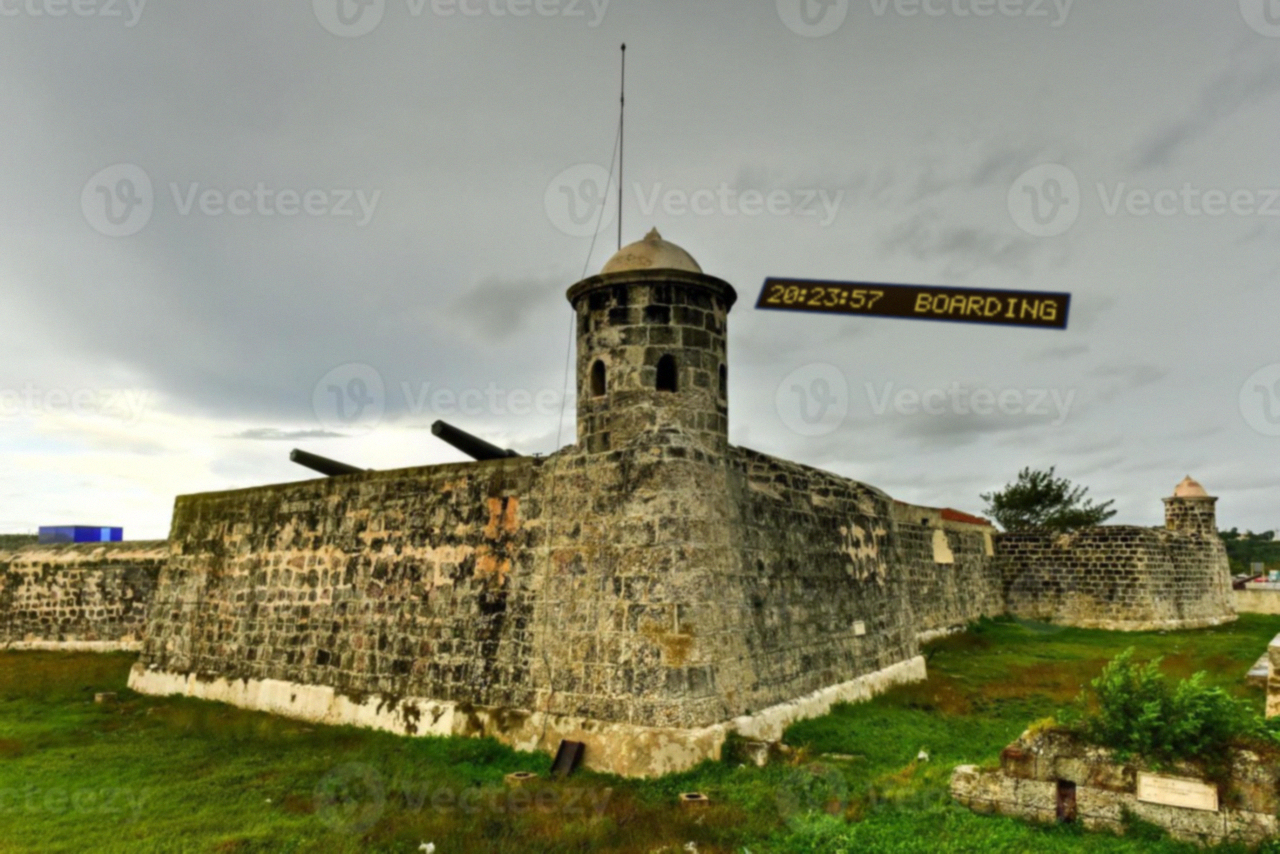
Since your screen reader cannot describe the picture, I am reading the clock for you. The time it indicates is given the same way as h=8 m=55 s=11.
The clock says h=20 m=23 s=57
